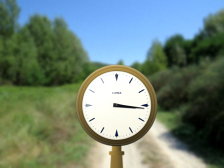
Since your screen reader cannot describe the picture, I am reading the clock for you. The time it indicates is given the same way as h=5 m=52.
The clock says h=3 m=16
